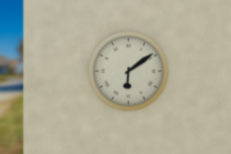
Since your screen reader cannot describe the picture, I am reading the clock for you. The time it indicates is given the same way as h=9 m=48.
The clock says h=6 m=9
